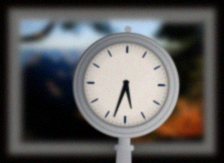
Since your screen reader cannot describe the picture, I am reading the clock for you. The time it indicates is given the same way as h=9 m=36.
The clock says h=5 m=33
